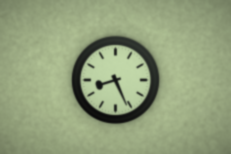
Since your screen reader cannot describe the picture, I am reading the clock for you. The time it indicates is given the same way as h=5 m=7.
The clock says h=8 m=26
